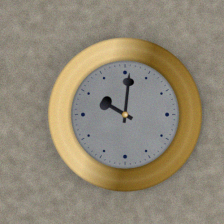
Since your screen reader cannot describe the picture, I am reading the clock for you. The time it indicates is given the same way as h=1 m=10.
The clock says h=10 m=1
